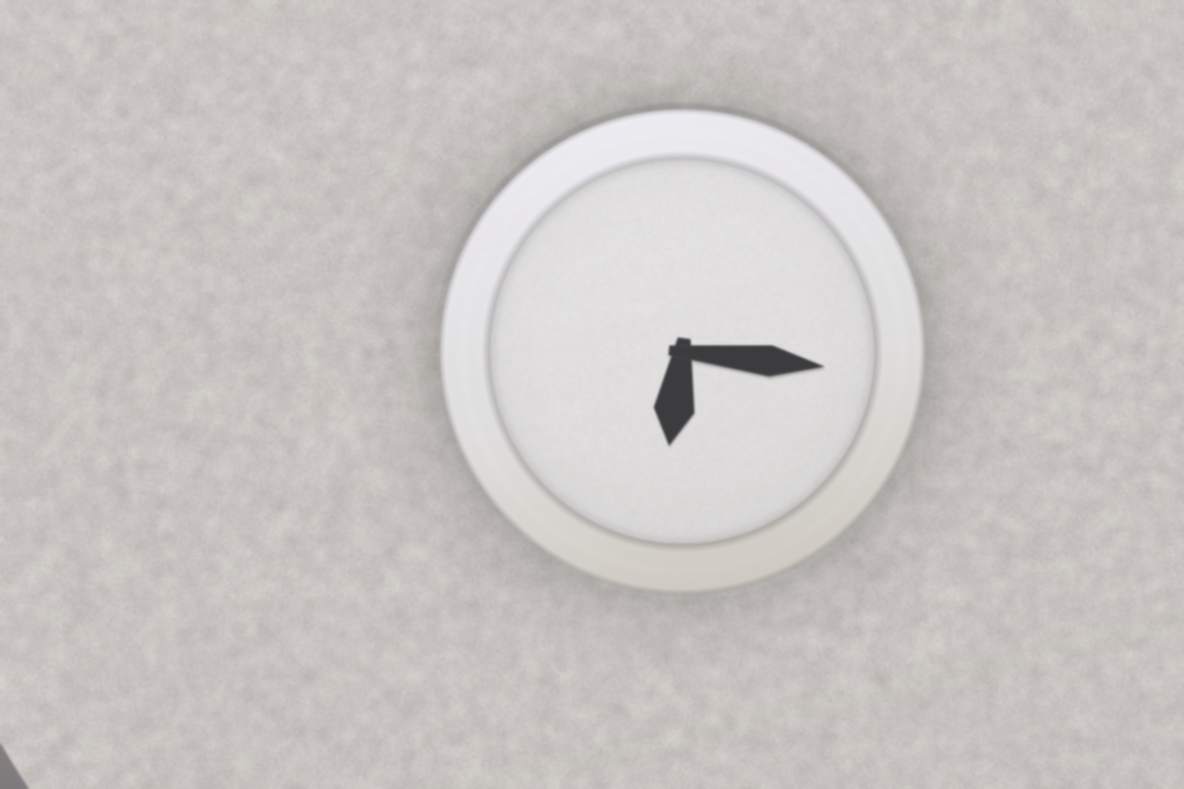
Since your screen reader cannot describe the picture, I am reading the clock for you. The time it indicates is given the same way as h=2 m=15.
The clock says h=6 m=16
